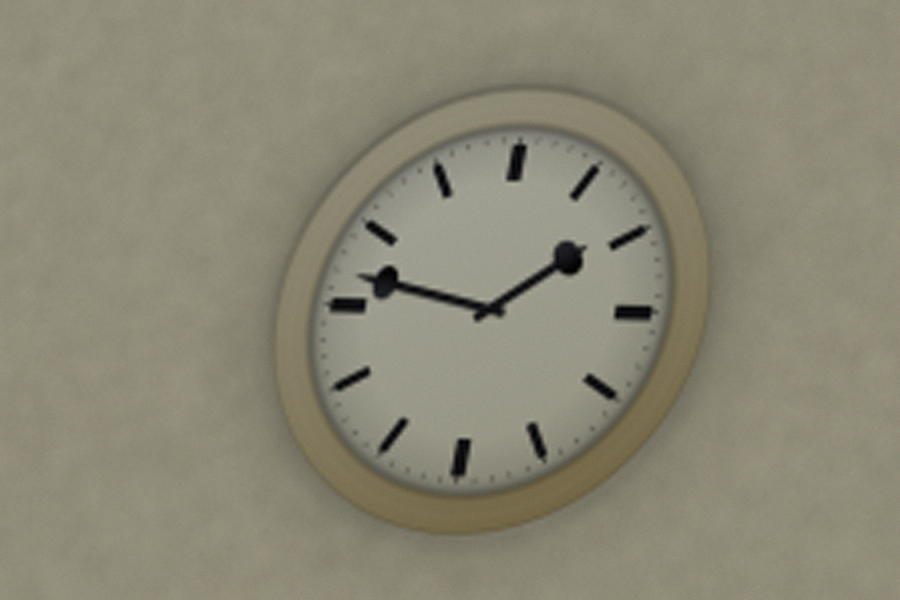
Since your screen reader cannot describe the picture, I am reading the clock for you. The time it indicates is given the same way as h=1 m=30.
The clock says h=1 m=47
